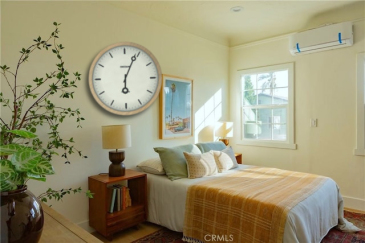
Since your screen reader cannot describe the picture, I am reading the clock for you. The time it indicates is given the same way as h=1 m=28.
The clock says h=6 m=4
